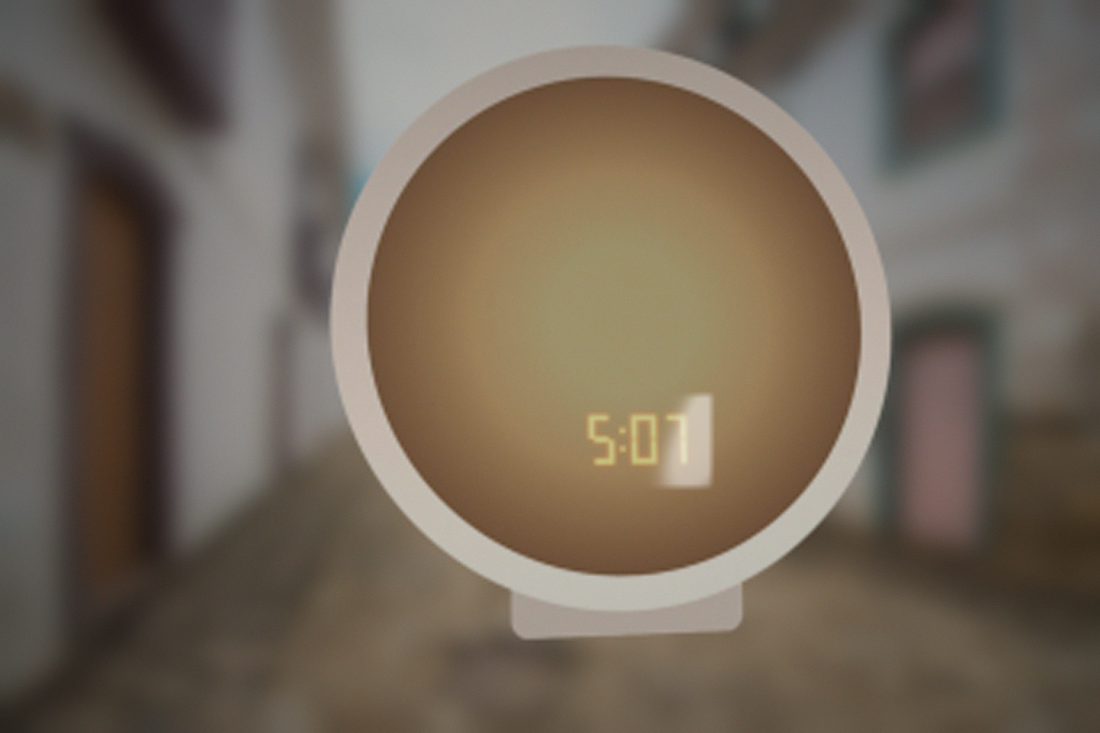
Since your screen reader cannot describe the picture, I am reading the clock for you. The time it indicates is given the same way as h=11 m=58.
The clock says h=5 m=7
